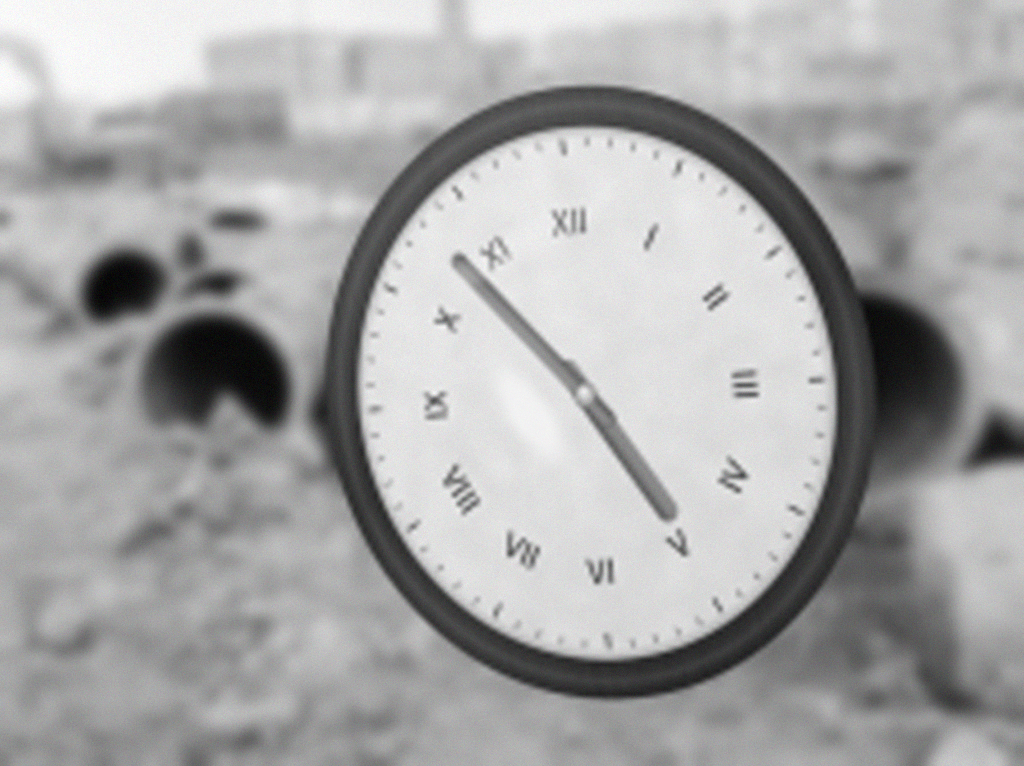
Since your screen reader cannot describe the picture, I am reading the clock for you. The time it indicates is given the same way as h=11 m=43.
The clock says h=4 m=53
